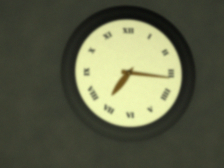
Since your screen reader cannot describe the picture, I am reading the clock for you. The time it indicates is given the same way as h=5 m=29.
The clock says h=7 m=16
